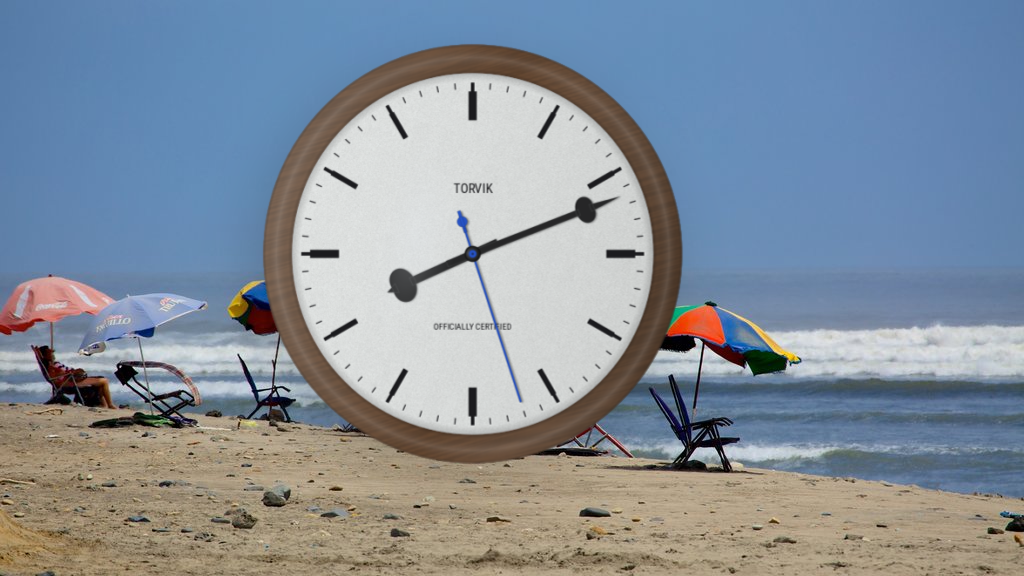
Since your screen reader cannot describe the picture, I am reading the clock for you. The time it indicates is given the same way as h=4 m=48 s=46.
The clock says h=8 m=11 s=27
